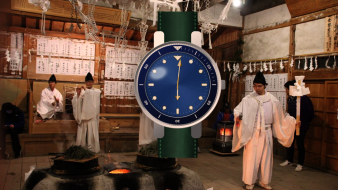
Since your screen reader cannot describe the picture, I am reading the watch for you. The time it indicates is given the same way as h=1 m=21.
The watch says h=6 m=1
